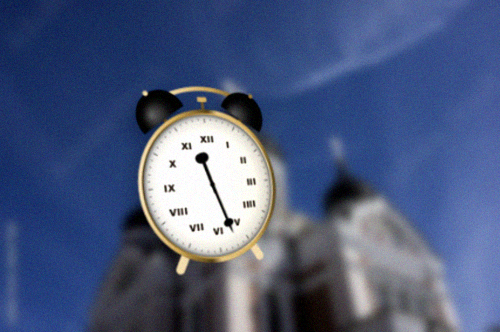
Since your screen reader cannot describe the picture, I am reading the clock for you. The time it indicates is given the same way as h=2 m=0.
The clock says h=11 m=27
